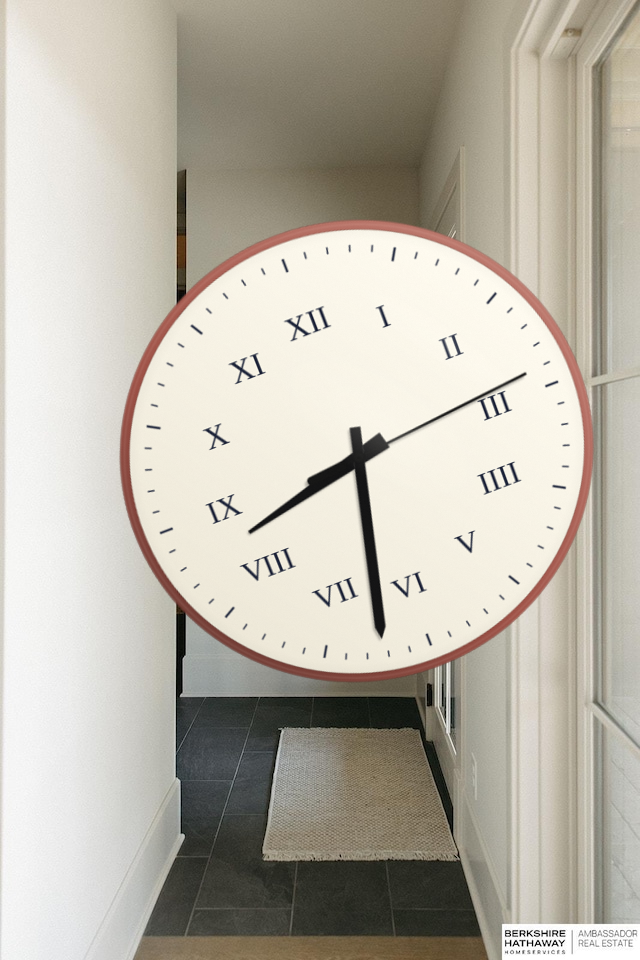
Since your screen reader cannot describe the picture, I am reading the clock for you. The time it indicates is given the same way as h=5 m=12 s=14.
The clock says h=8 m=32 s=14
